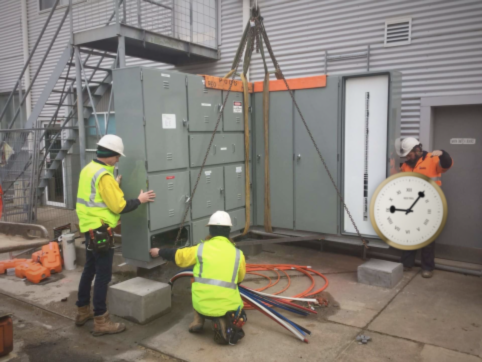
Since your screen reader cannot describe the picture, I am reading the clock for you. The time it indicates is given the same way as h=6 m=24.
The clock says h=9 m=6
